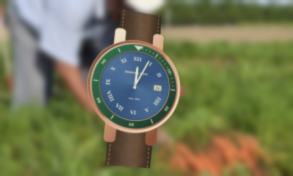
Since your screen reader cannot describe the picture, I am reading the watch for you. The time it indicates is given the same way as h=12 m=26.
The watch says h=12 m=4
